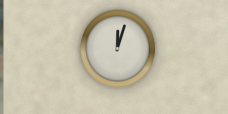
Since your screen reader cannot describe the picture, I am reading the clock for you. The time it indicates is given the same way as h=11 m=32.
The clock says h=12 m=3
